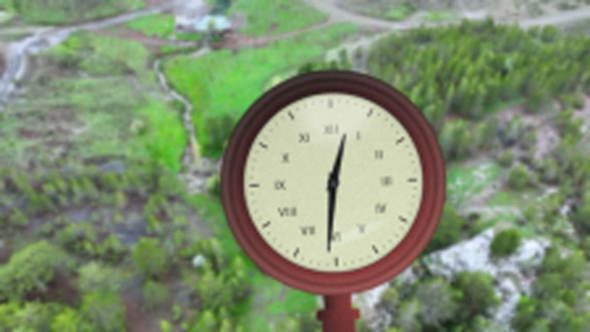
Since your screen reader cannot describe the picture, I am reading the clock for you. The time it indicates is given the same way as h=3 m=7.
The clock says h=12 m=31
